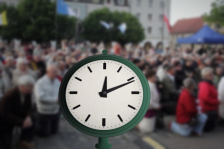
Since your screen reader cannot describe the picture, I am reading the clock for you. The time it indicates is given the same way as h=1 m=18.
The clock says h=12 m=11
